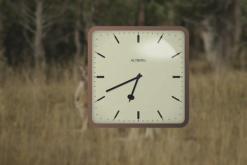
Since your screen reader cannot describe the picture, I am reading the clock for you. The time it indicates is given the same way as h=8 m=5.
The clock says h=6 m=41
